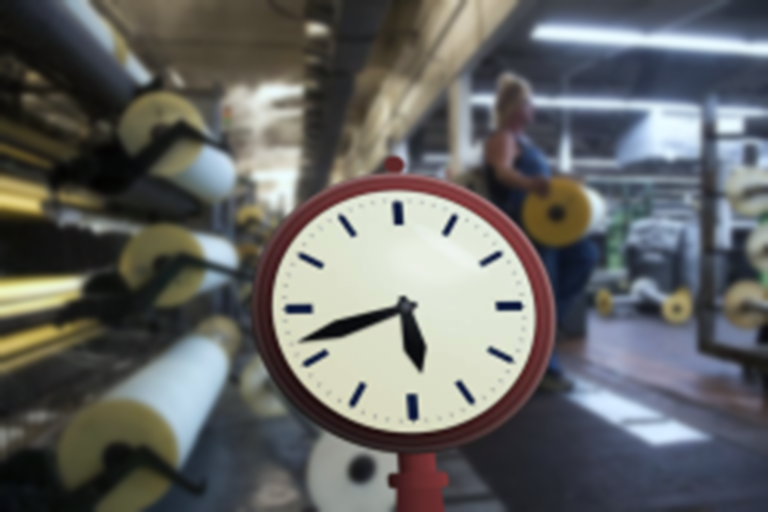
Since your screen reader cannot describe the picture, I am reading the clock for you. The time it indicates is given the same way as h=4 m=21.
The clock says h=5 m=42
